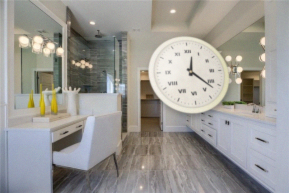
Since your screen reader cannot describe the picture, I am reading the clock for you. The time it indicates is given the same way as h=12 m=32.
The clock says h=12 m=22
